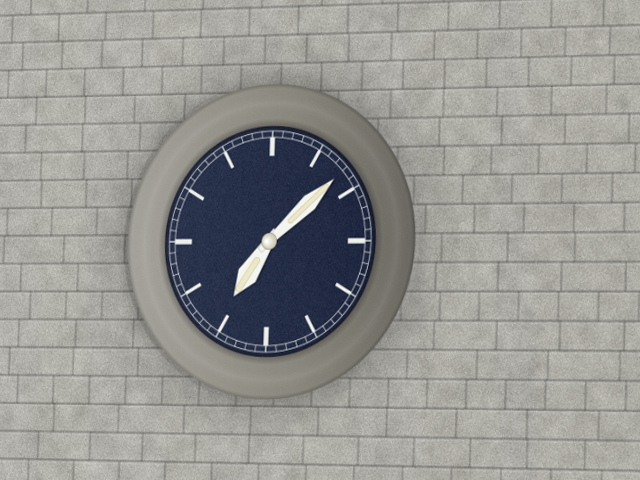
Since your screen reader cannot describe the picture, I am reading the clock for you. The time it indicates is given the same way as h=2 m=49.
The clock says h=7 m=8
